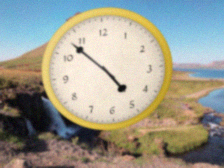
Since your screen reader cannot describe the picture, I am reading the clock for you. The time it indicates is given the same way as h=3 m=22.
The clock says h=4 m=53
